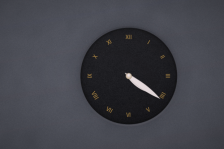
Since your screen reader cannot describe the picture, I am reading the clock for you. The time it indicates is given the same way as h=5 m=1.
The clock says h=4 m=21
